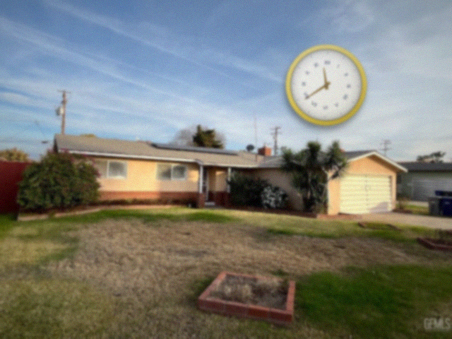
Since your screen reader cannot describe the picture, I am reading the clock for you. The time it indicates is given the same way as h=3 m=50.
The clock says h=11 m=39
